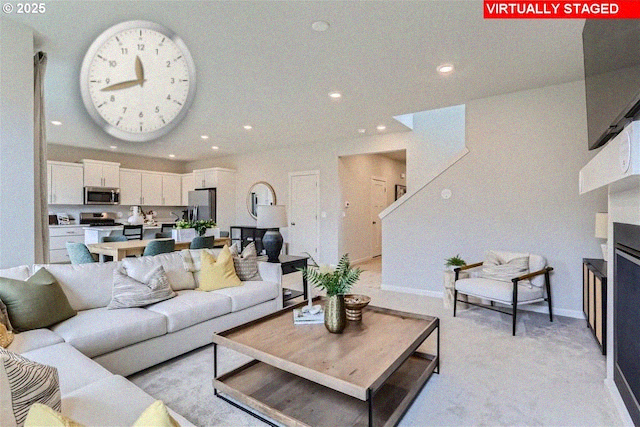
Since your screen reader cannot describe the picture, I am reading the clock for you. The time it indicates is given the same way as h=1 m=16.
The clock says h=11 m=43
